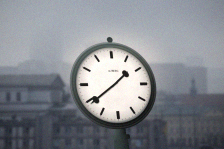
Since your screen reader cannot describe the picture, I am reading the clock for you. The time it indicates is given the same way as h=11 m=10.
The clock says h=1 m=39
